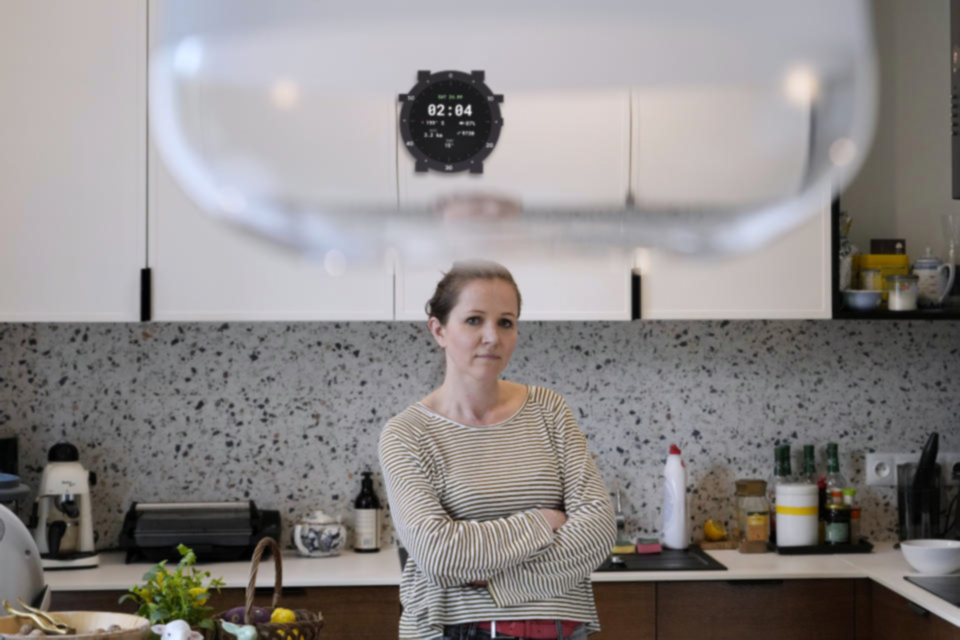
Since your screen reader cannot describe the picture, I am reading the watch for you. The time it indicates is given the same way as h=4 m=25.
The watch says h=2 m=4
